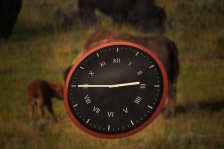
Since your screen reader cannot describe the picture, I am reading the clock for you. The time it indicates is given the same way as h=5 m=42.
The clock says h=2 m=45
